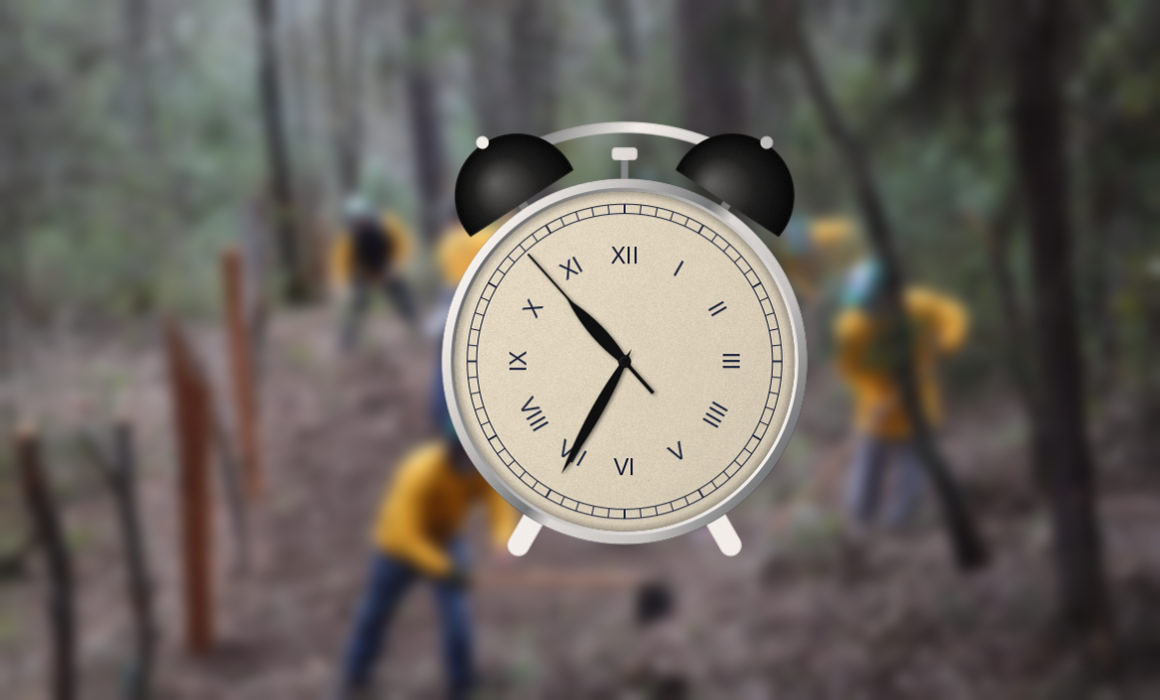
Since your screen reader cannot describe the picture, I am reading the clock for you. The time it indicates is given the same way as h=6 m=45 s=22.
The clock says h=10 m=34 s=53
